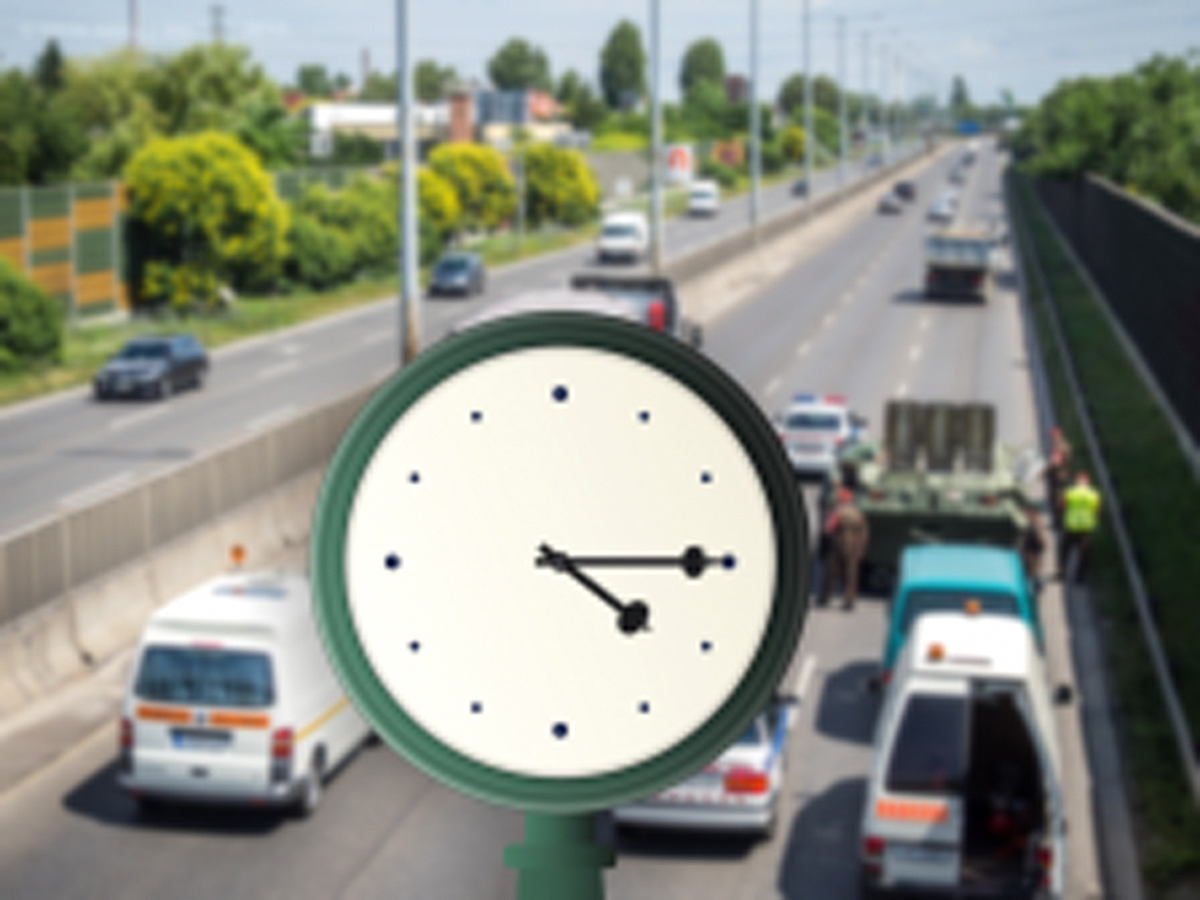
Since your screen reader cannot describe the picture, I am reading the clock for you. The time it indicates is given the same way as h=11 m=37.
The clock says h=4 m=15
